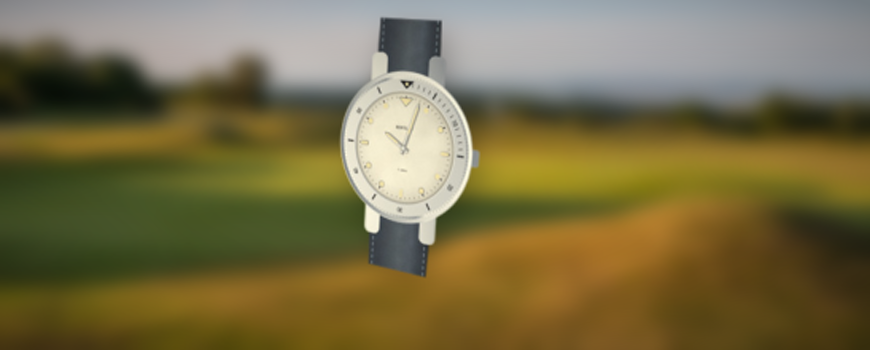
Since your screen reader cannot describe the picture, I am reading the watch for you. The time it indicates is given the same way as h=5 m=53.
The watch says h=10 m=3
